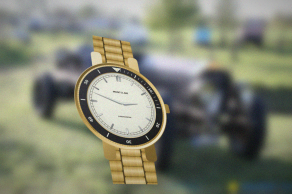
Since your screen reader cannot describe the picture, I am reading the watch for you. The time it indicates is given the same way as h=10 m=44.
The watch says h=2 m=48
